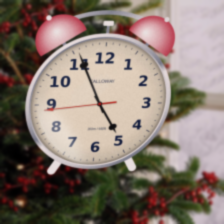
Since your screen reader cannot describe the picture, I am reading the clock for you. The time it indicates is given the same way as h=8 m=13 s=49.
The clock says h=4 m=55 s=44
